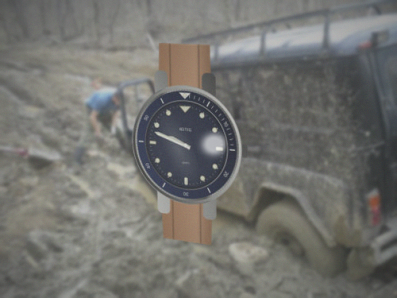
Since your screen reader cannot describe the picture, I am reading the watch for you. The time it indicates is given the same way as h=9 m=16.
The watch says h=9 m=48
